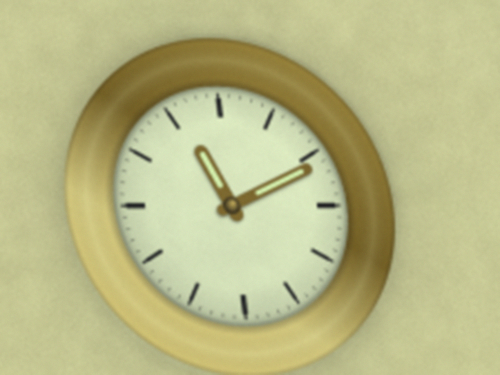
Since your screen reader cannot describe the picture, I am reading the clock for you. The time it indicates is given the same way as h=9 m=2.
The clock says h=11 m=11
